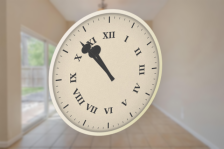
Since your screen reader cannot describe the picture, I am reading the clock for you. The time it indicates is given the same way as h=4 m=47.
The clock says h=10 m=53
